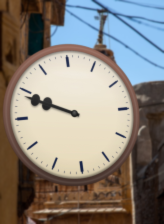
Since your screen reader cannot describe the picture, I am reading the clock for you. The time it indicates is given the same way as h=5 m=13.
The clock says h=9 m=49
